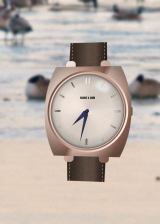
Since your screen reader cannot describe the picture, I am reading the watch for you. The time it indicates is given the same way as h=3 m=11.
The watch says h=7 m=32
